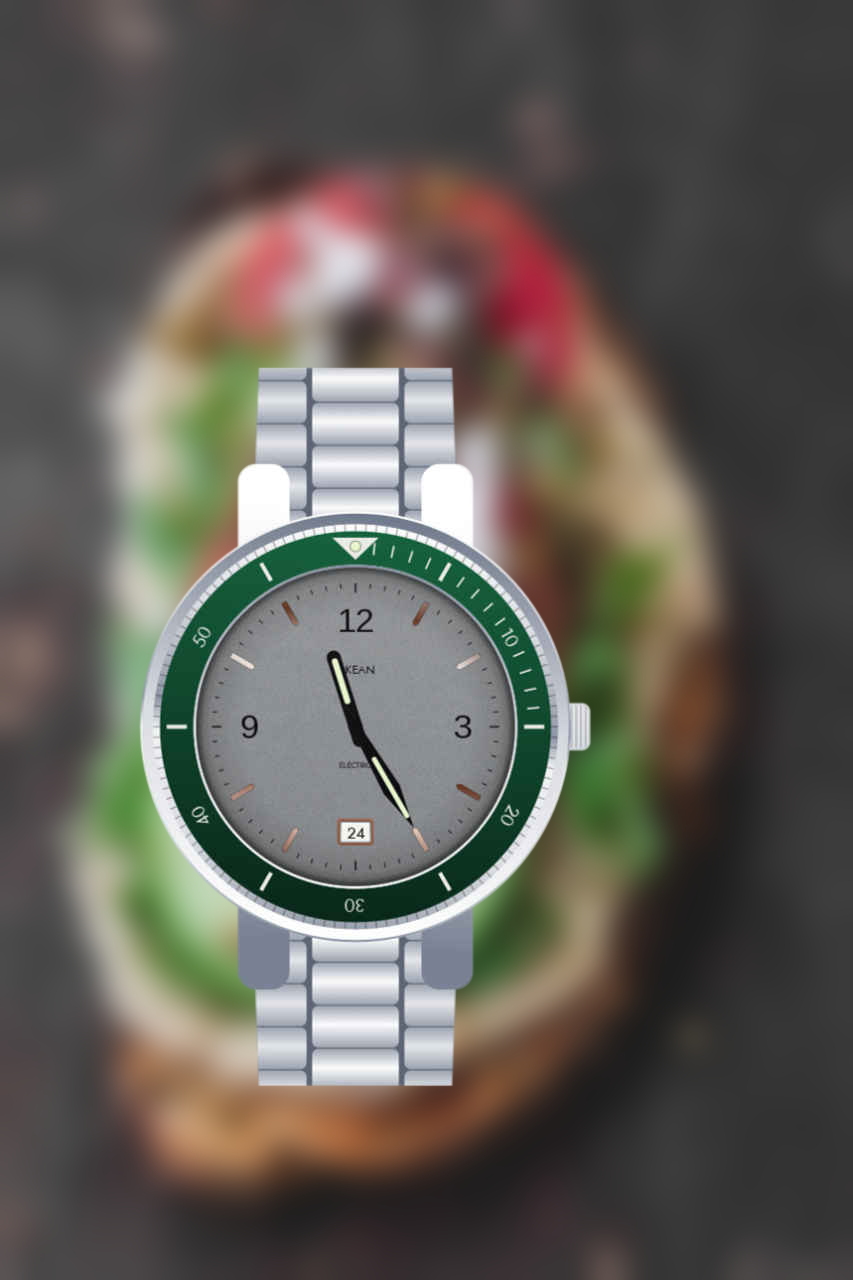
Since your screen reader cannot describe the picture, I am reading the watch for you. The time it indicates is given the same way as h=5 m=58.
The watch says h=11 m=25
